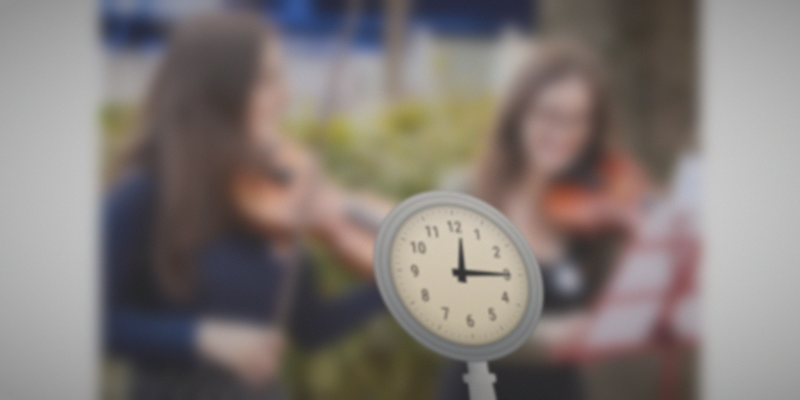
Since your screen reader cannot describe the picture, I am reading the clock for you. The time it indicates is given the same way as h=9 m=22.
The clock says h=12 m=15
